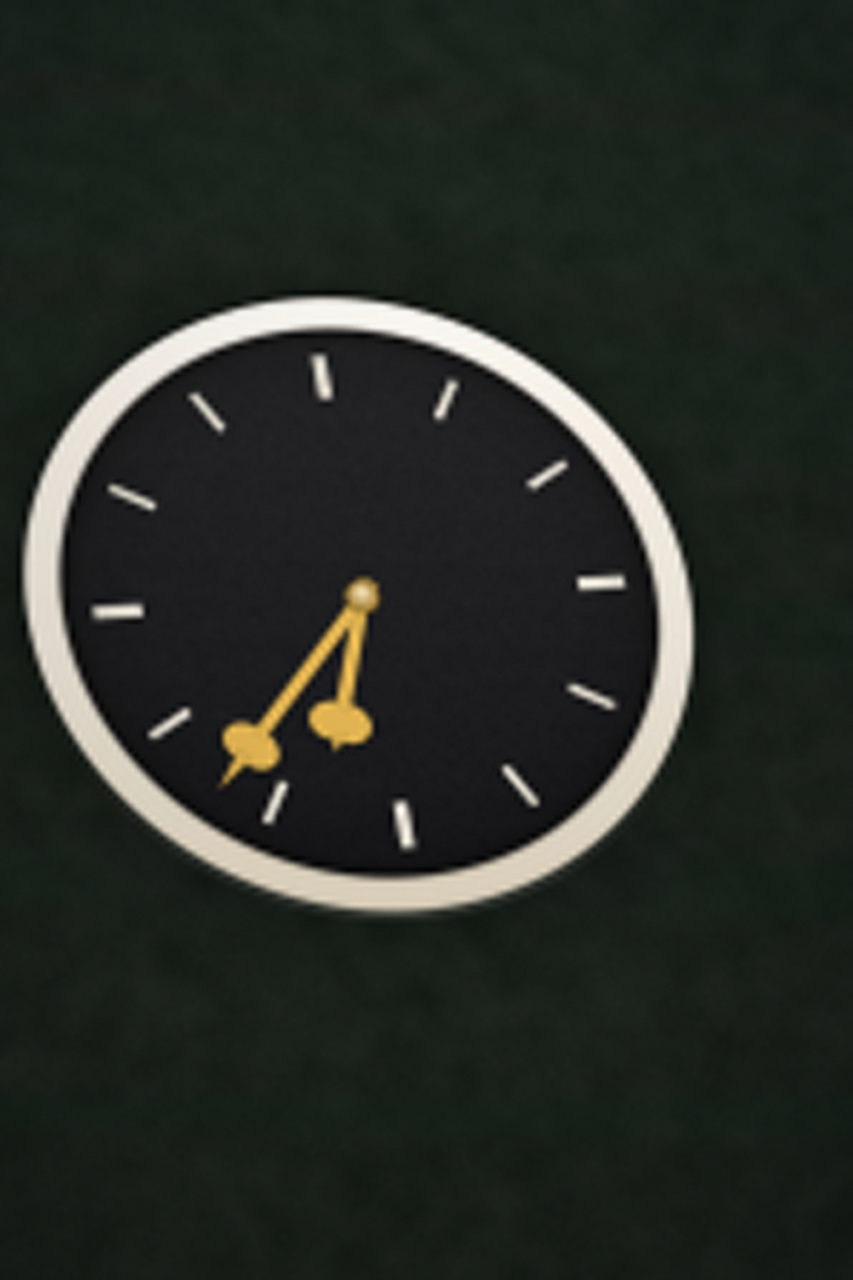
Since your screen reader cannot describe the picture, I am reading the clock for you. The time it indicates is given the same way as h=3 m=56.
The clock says h=6 m=37
